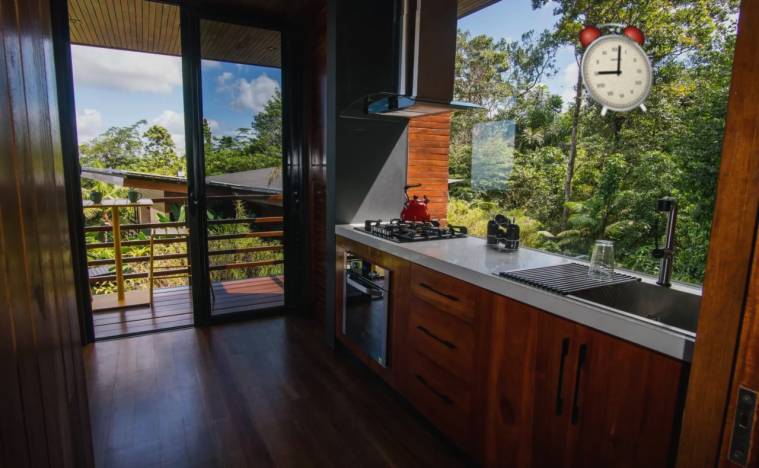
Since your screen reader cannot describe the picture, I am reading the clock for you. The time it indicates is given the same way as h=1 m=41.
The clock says h=9 m=2
